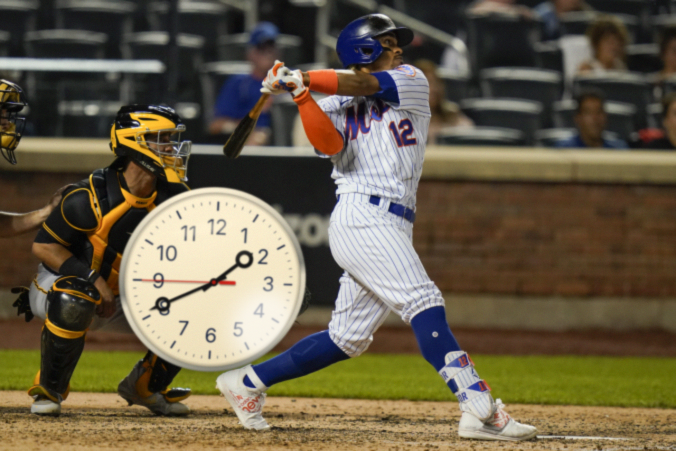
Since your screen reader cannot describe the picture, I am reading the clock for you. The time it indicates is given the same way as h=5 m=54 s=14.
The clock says h=1 m=40 s=45
